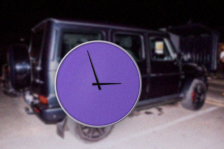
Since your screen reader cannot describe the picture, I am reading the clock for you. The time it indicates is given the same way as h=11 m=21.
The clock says h=2 m=57
